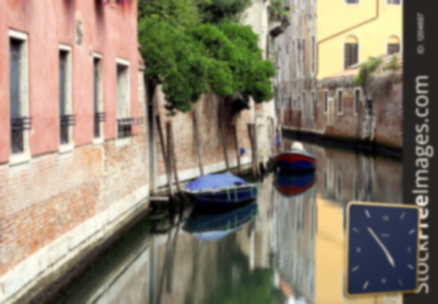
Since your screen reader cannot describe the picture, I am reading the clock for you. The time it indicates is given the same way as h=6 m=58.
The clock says h=4 m=53
